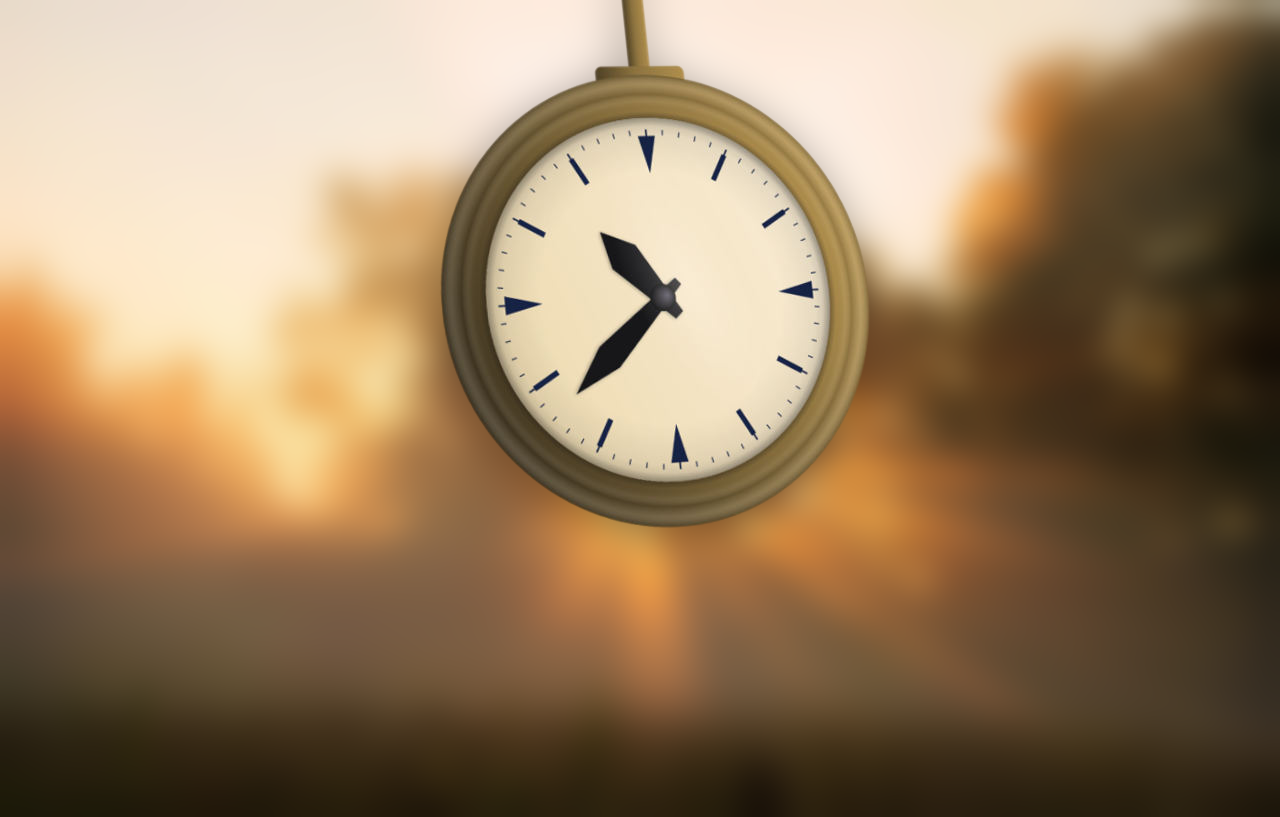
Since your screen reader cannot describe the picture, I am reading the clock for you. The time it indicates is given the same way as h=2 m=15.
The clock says h=10 m=38
